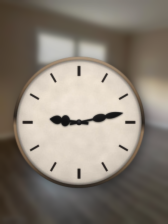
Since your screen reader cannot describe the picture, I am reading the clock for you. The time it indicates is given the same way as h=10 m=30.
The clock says h=9 m=13
